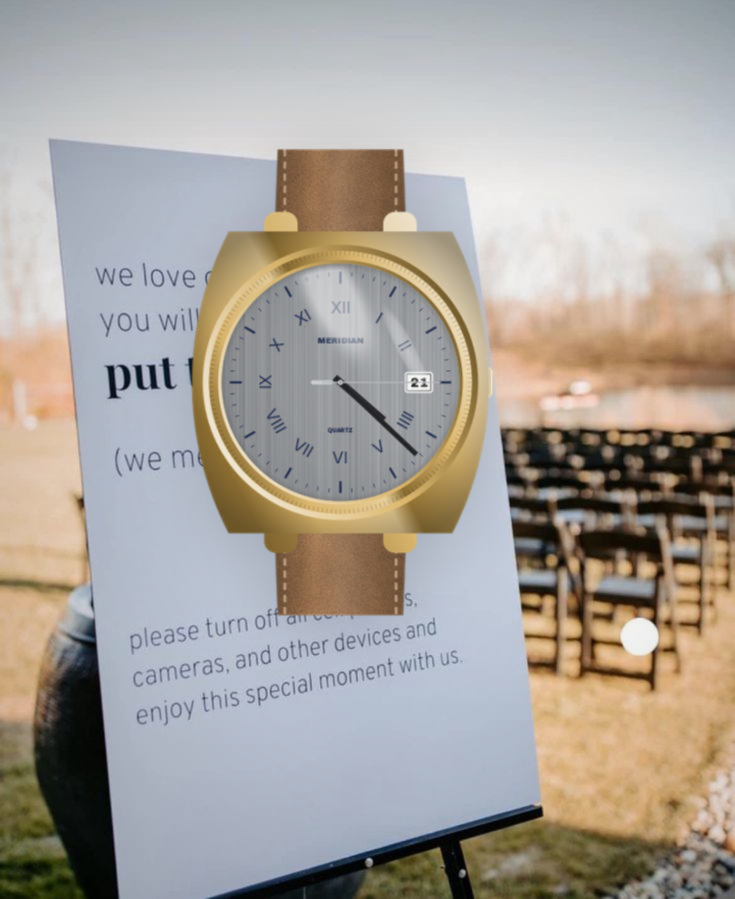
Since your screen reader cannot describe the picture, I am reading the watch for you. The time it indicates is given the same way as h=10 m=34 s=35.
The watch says h=4 m=22 s=15
